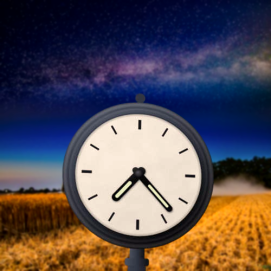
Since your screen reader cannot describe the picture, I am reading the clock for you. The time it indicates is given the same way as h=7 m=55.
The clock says h=7 m=23
